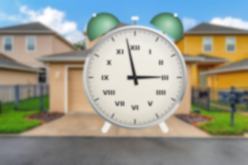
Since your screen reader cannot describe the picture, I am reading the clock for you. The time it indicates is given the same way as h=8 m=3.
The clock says h=2 m=58
